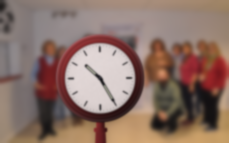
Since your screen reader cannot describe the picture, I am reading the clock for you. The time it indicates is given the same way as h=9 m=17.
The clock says h=10 m=25
